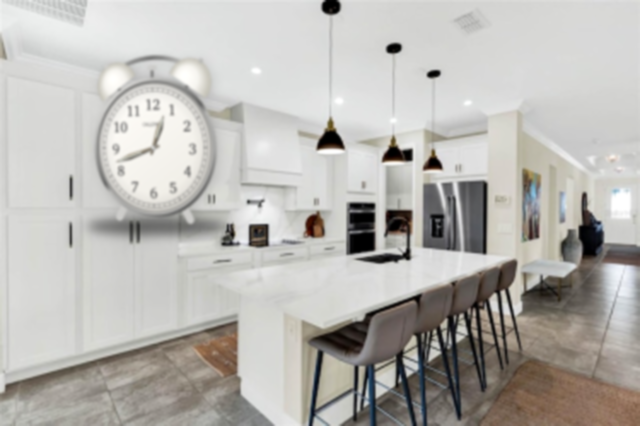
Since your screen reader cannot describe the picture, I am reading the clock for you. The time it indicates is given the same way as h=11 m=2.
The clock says h=12 m=42
